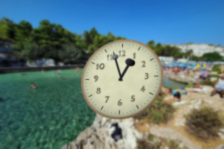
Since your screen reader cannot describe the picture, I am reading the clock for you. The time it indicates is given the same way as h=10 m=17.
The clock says h=12 m=57
